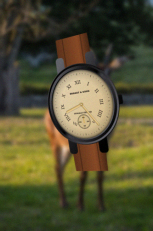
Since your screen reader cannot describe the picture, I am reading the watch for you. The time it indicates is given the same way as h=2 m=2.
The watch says h=8 m=24
